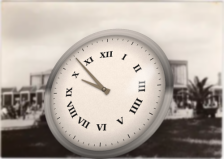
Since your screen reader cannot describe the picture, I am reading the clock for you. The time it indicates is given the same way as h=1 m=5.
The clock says h=9 m=53
